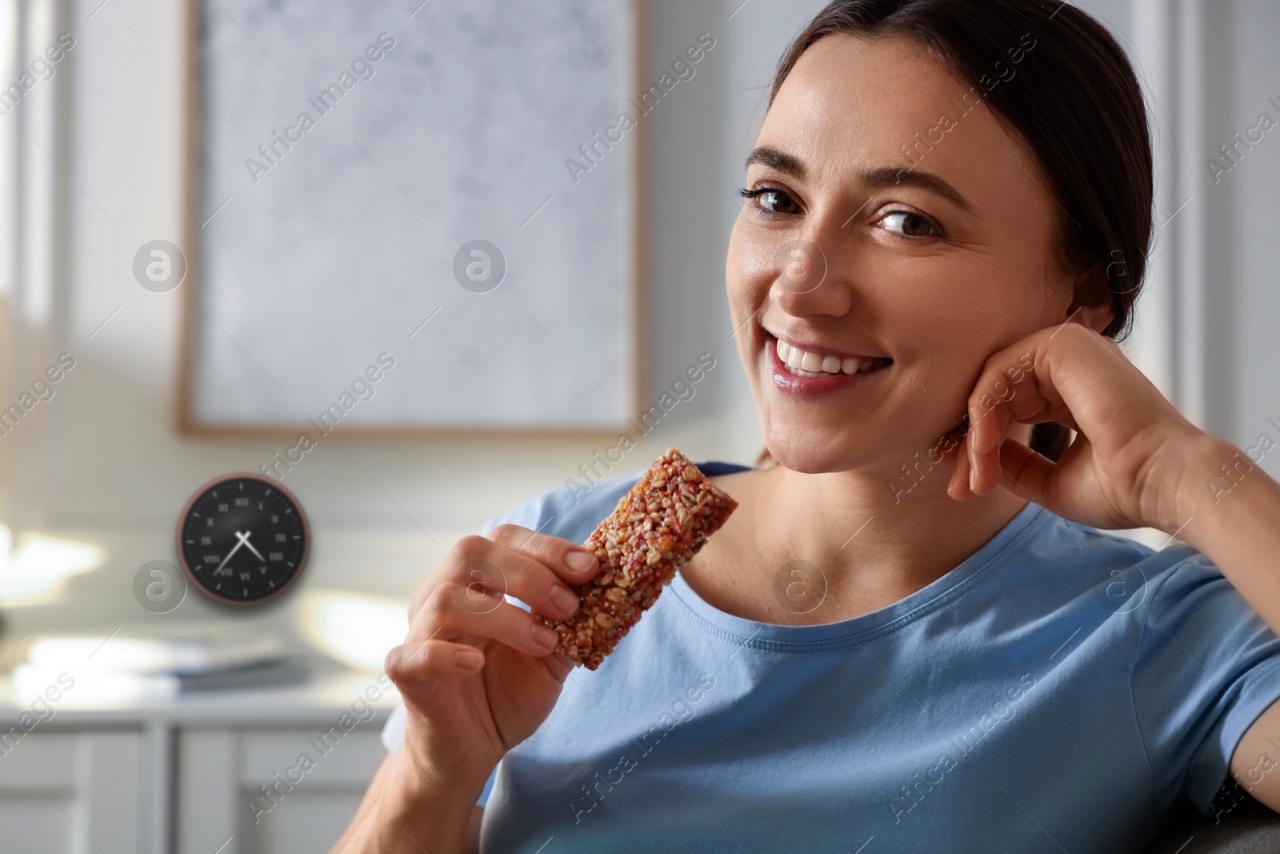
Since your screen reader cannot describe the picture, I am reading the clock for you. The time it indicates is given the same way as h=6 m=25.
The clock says h=4 m=37
